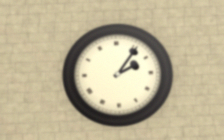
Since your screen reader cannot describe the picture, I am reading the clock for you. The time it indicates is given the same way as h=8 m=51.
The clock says h=2 m=6
